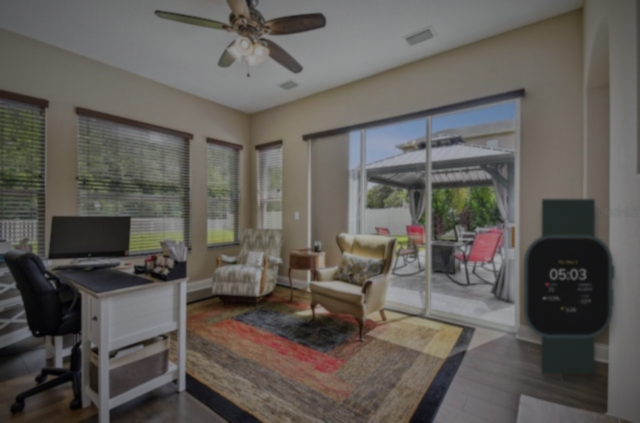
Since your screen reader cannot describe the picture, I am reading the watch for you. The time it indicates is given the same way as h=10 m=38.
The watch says h=5 m=3
